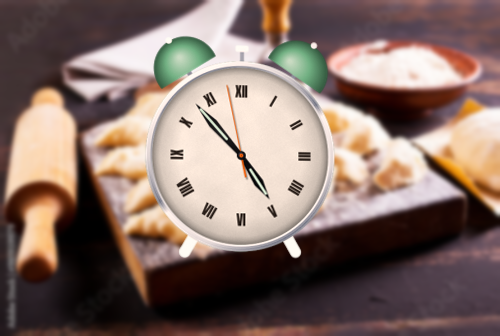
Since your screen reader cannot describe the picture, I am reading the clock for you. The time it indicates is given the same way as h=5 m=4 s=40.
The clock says h=4 m=52 s=58
